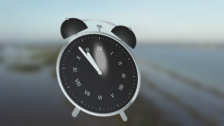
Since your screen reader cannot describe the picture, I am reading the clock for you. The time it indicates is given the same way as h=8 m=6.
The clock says h=10 m=53
